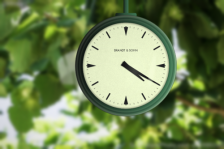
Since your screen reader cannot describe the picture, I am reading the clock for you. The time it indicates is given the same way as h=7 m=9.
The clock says h=4 m=20
